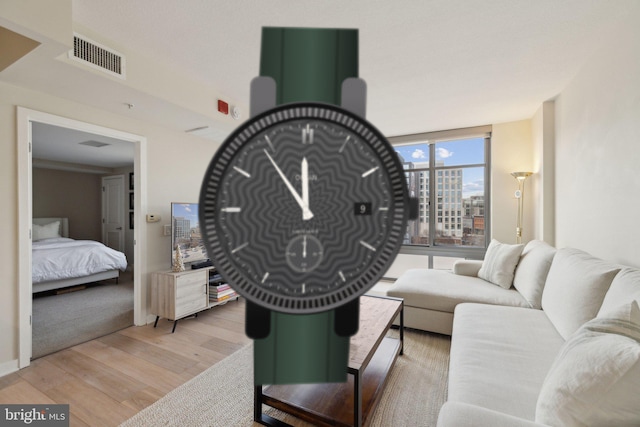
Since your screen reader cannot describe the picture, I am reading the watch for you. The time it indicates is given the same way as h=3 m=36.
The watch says h=11 m=54
